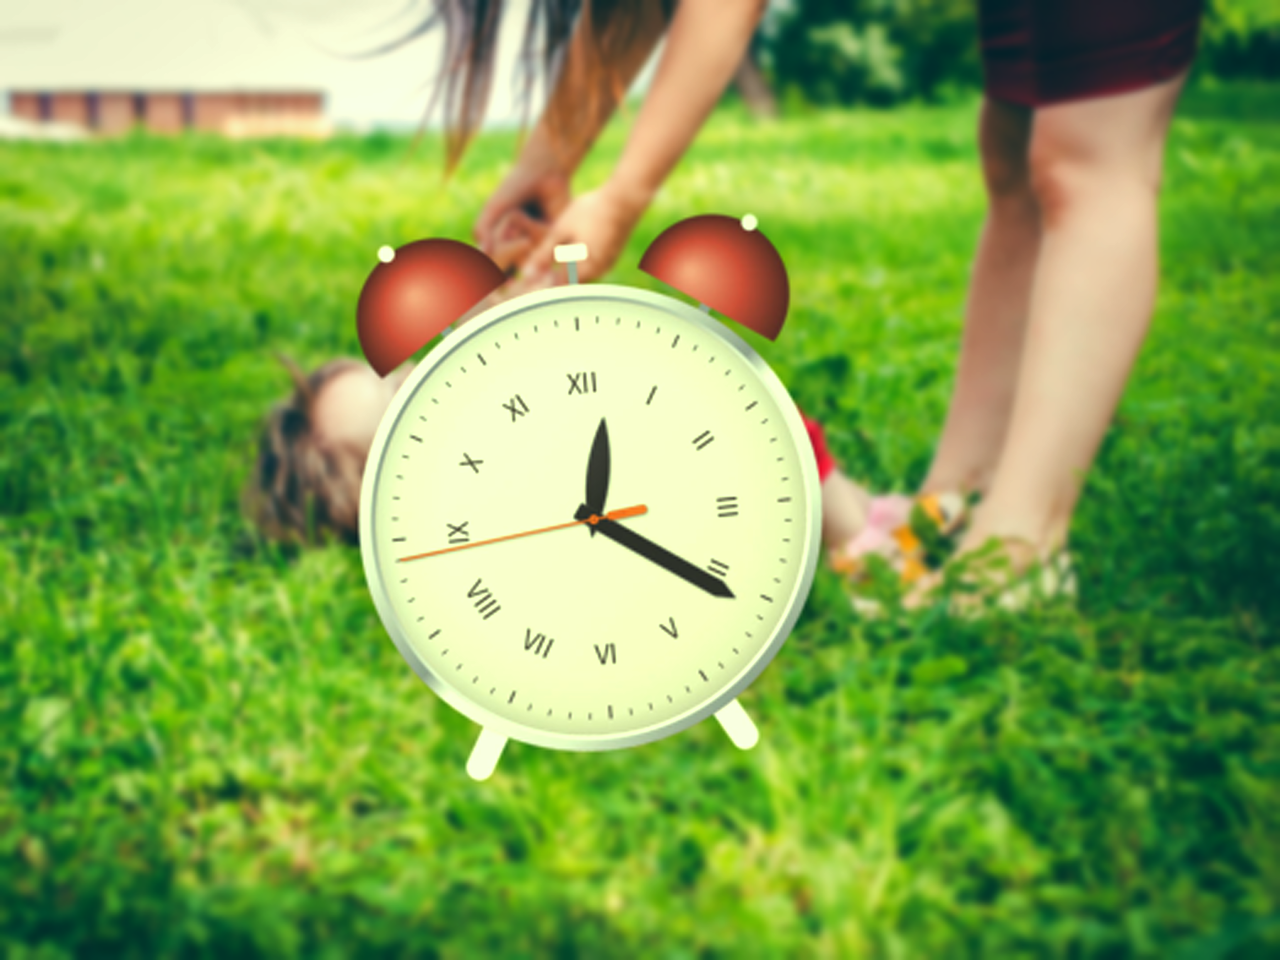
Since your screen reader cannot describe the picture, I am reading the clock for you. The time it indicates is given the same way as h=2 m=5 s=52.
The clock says h=12 m=20 s=44
